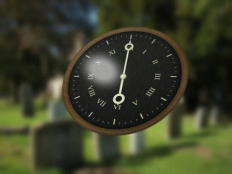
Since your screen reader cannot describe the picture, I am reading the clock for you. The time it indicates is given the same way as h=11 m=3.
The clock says h=6 m=0
